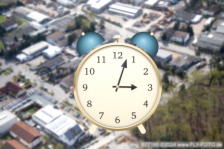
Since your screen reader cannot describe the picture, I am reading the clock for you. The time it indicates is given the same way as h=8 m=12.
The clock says h=3 m=3
